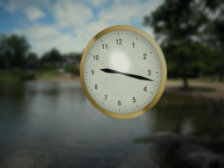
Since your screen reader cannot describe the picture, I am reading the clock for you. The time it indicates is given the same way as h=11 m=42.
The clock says h=9 m=17
